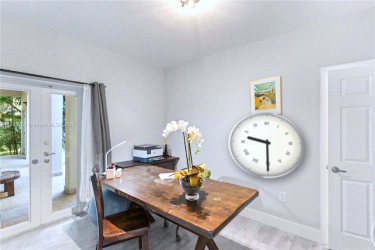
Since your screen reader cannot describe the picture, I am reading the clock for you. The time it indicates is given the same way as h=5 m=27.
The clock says h=9 m=30
